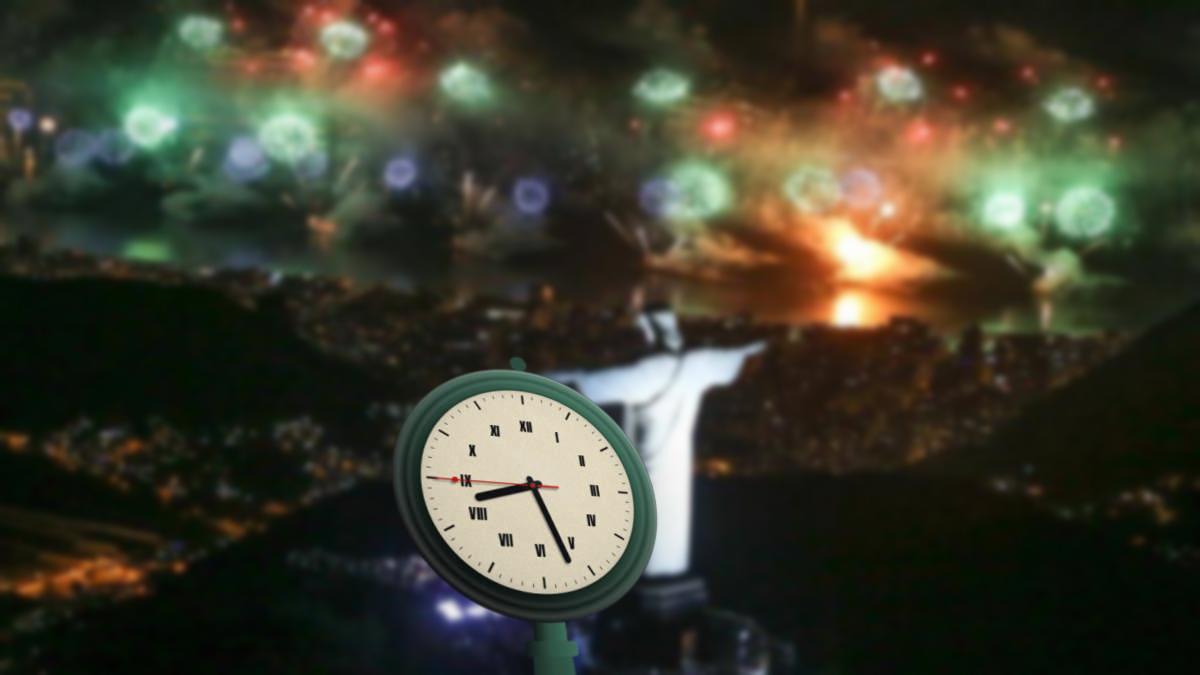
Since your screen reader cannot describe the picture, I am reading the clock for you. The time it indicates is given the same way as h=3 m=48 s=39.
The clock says h=8 m=26 s=45
